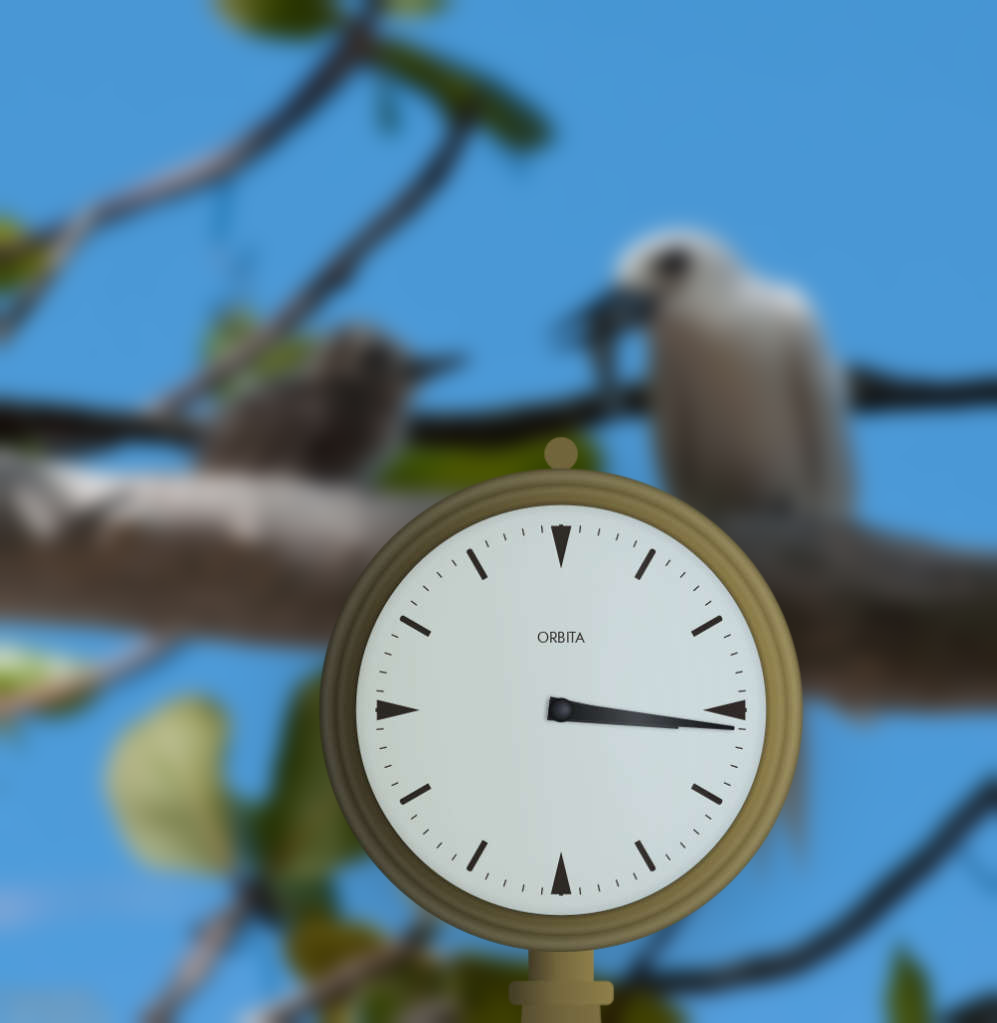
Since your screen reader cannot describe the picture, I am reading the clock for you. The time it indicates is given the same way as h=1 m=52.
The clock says h=3 m=16
